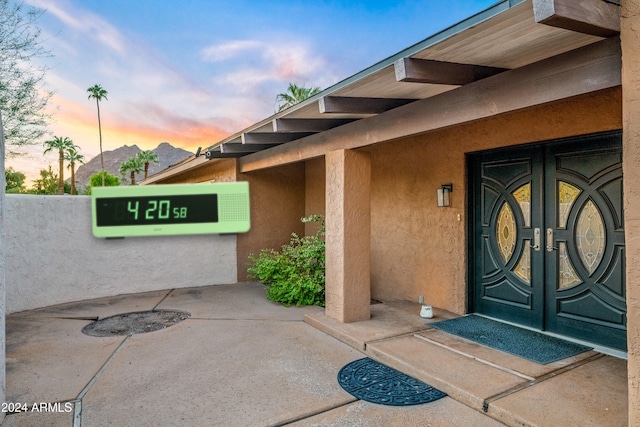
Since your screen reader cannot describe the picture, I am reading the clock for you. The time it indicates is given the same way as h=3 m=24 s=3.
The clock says h=4 m=20 s=58
